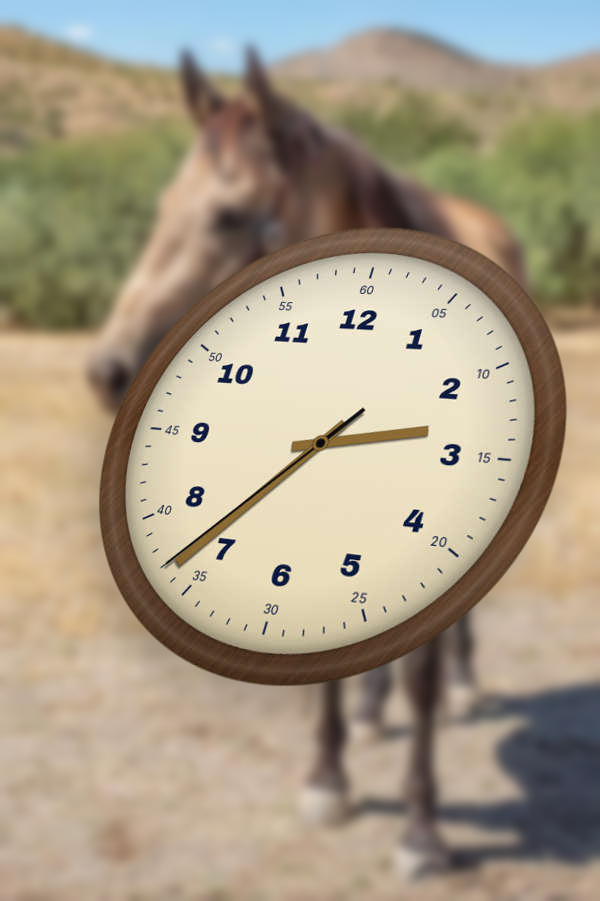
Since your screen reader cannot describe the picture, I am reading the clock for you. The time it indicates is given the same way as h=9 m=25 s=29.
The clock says h=2 m=36 s=37
